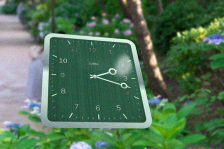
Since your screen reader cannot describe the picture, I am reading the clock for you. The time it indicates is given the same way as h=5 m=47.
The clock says h=2 m=18
